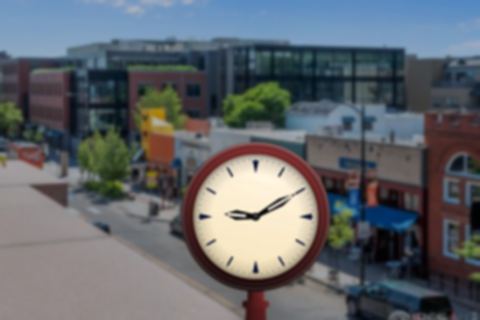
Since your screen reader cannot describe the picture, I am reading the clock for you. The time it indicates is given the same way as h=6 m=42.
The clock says h=9 m=10
